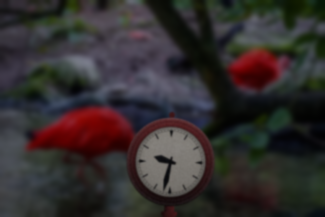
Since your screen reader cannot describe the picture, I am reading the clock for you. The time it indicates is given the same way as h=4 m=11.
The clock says h=9 m=32
